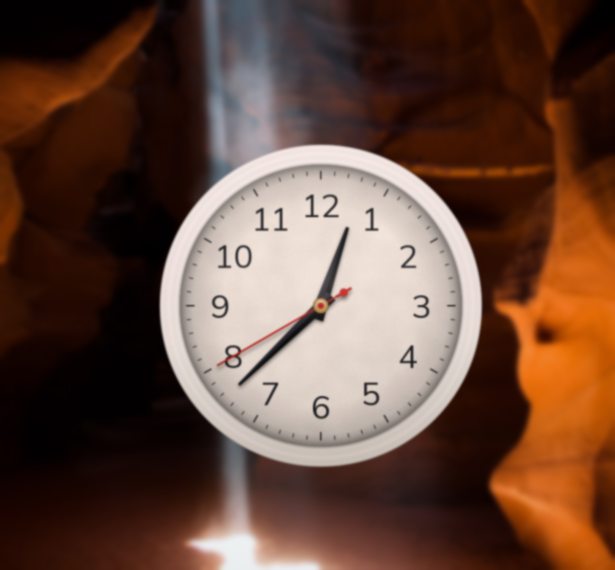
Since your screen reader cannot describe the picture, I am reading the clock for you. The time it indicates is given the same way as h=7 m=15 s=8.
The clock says h=12 m=37 s=40
